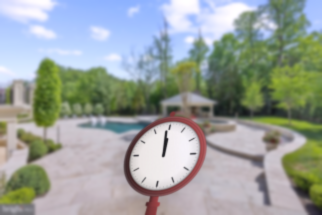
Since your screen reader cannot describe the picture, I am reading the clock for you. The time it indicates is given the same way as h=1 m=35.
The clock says h=11 m=59
